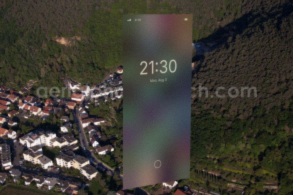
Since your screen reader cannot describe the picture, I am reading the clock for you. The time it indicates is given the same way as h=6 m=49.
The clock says h=21 m=30
